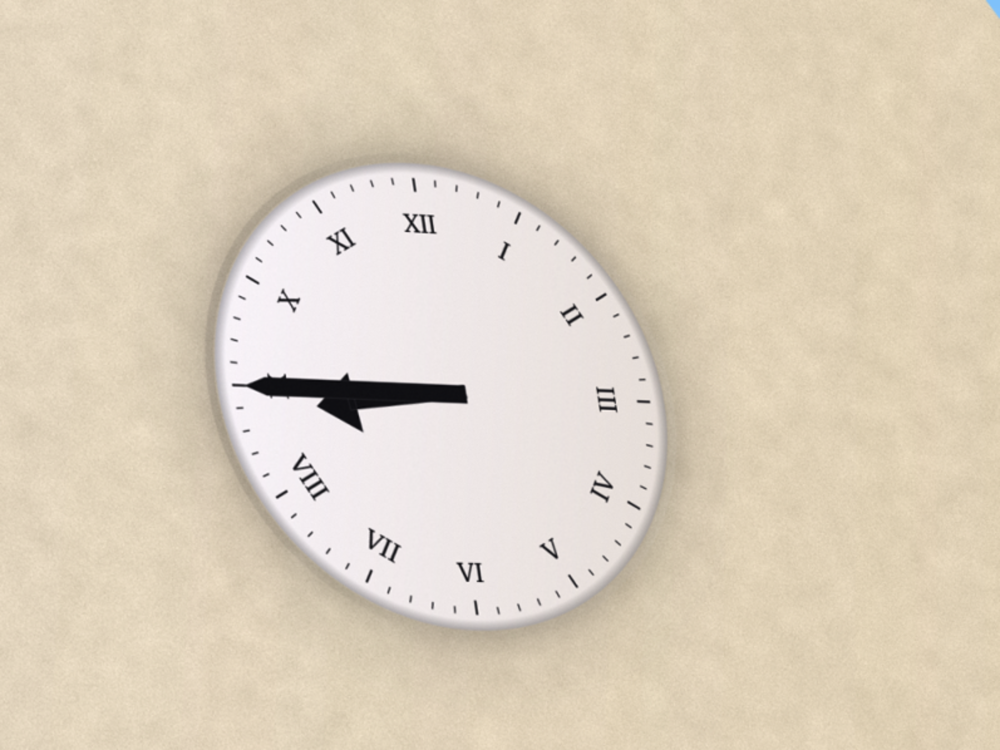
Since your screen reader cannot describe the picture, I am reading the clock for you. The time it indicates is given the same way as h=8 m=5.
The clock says h=8 m=45
